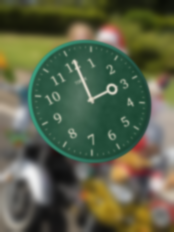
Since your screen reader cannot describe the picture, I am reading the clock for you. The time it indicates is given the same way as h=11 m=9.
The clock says h=3 m=1
